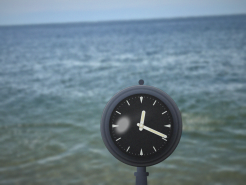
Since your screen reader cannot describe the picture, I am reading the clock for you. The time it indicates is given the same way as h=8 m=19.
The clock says h=12 m=19
